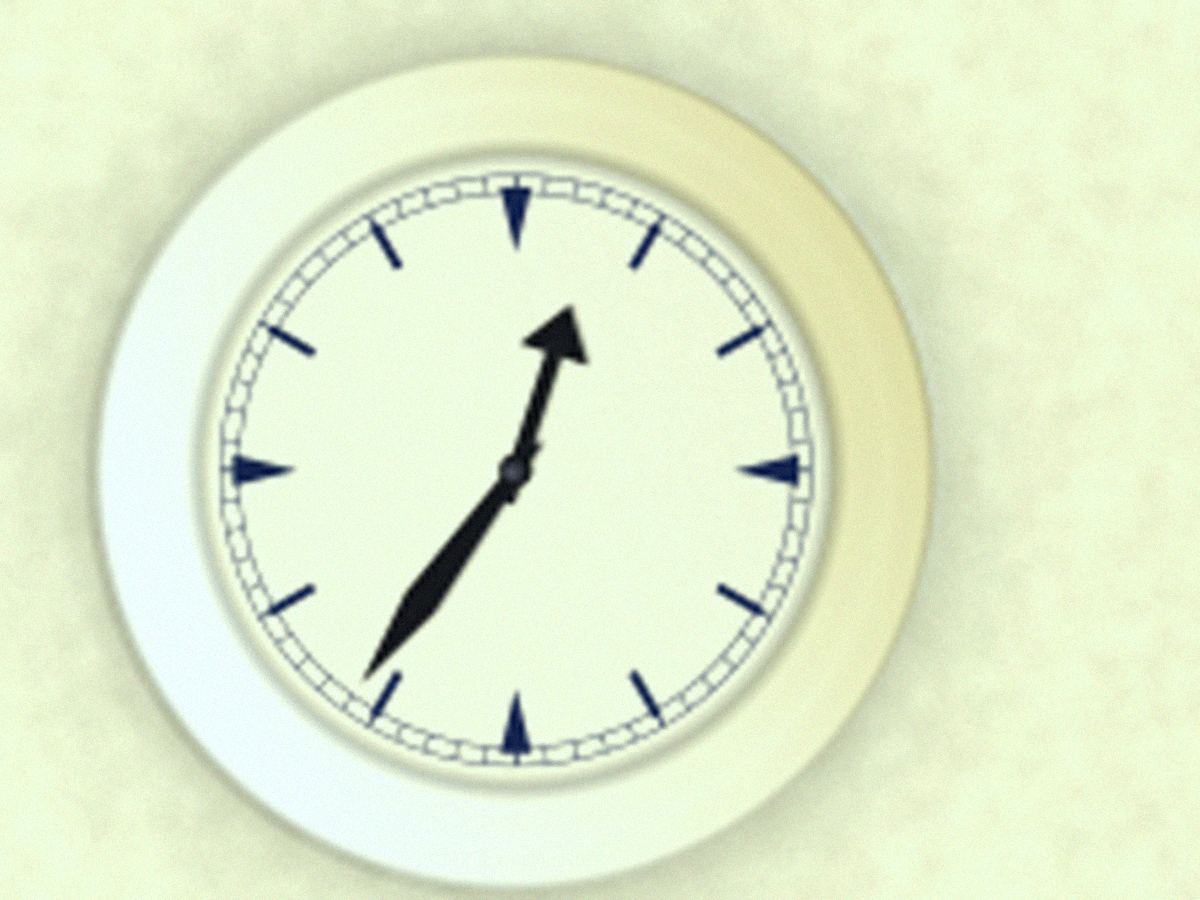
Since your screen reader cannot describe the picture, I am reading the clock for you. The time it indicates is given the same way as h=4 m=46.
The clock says h=12 m=36
